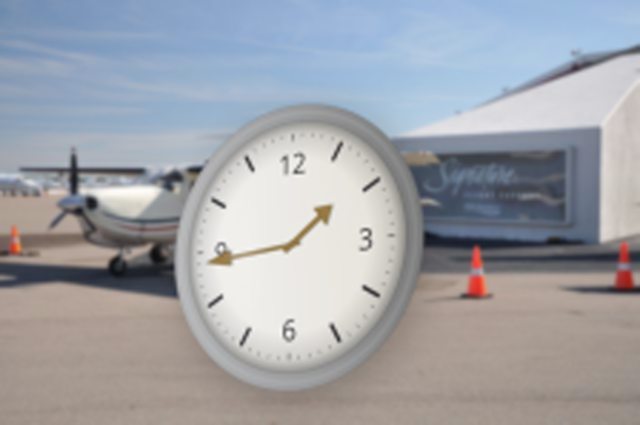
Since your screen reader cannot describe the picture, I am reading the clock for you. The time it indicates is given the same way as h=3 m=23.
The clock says h=1 m=44
